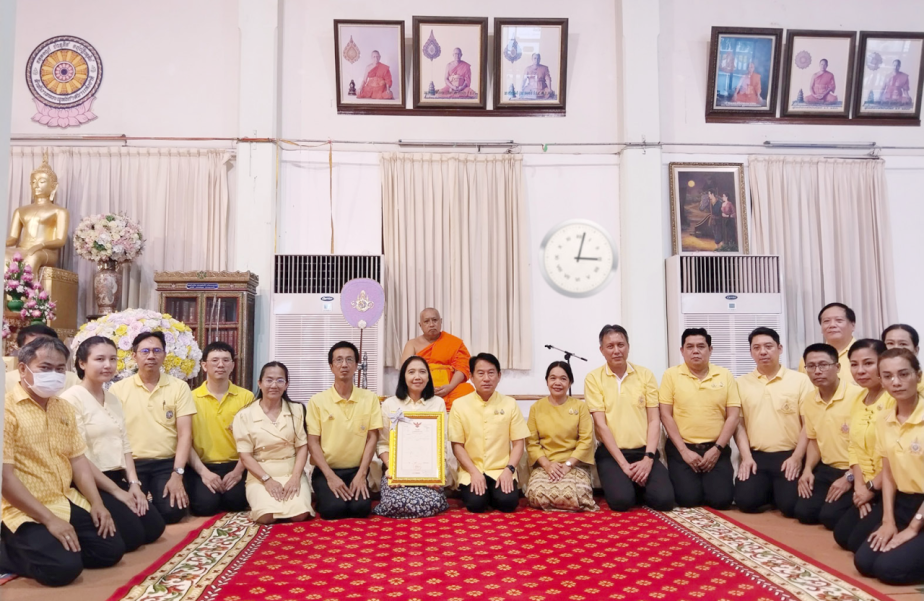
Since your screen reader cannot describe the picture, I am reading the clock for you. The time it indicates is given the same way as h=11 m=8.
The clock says h=3 m=2
